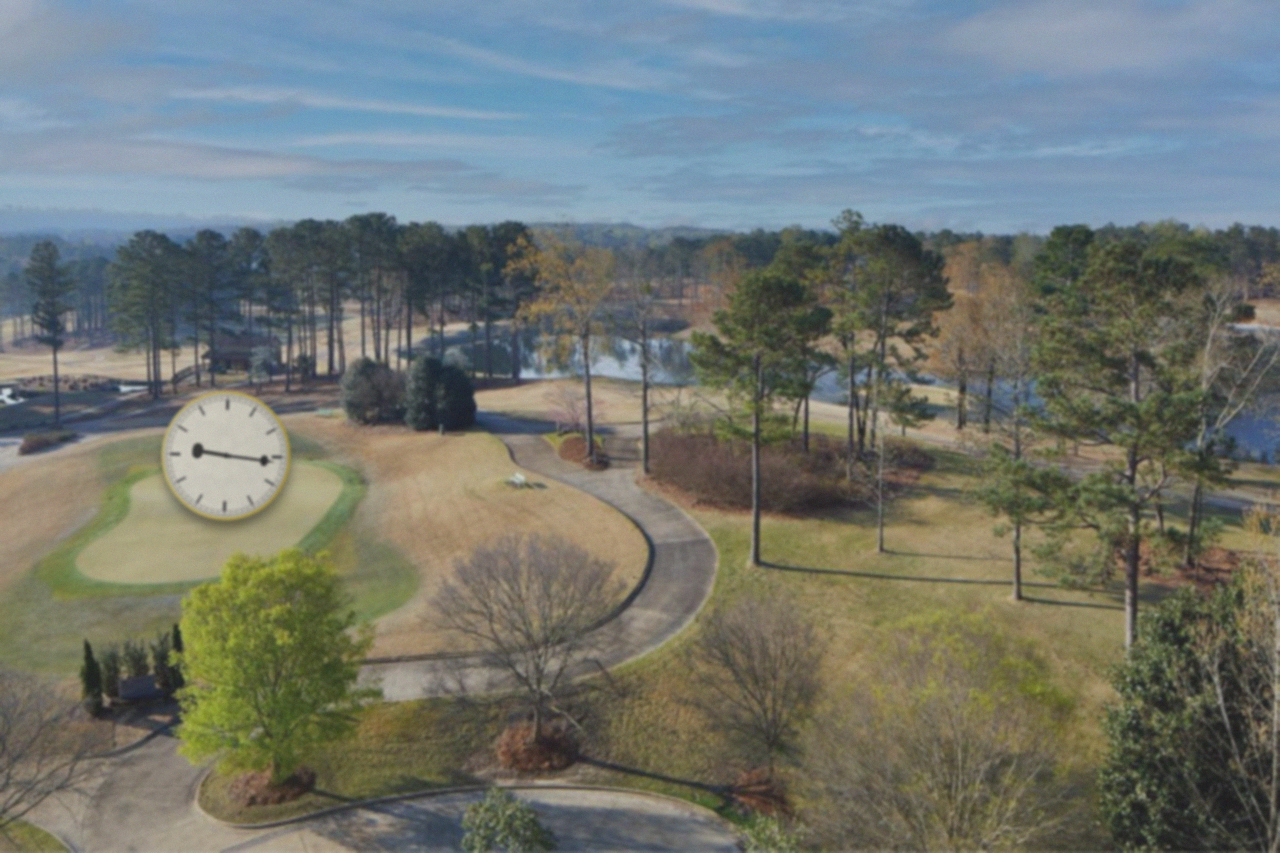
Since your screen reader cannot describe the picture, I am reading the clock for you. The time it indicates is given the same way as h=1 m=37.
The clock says h=9 m=16
